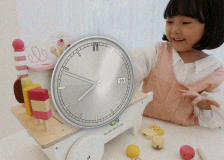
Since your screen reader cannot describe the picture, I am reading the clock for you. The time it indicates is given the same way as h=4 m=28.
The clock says h=7 m=49
